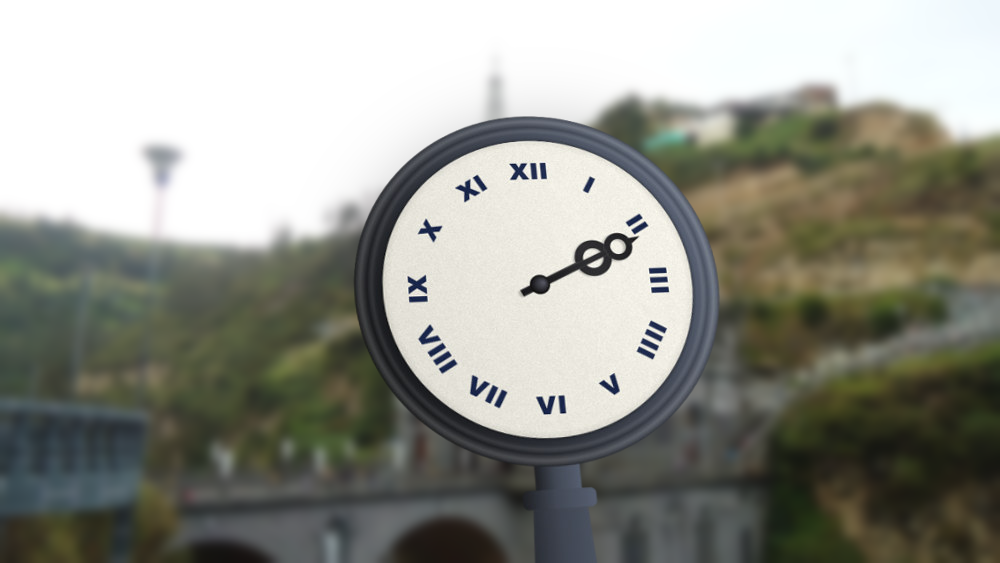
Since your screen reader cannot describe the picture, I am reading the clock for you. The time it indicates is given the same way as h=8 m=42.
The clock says h=2 m=11
